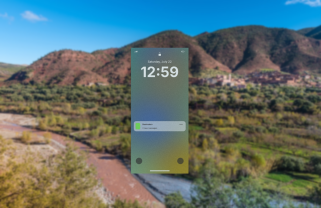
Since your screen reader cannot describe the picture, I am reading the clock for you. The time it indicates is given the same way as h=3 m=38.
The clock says h=12 m=59
